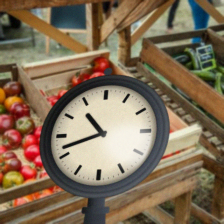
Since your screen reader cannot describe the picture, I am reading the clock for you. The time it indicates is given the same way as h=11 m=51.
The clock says h=10 m=42
